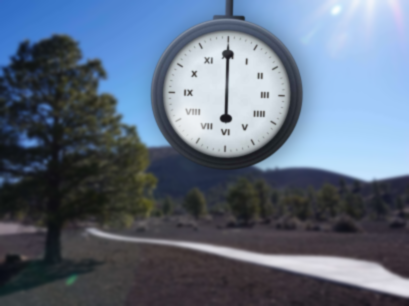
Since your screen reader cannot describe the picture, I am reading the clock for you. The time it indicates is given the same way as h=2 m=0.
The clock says h=6 m=0
